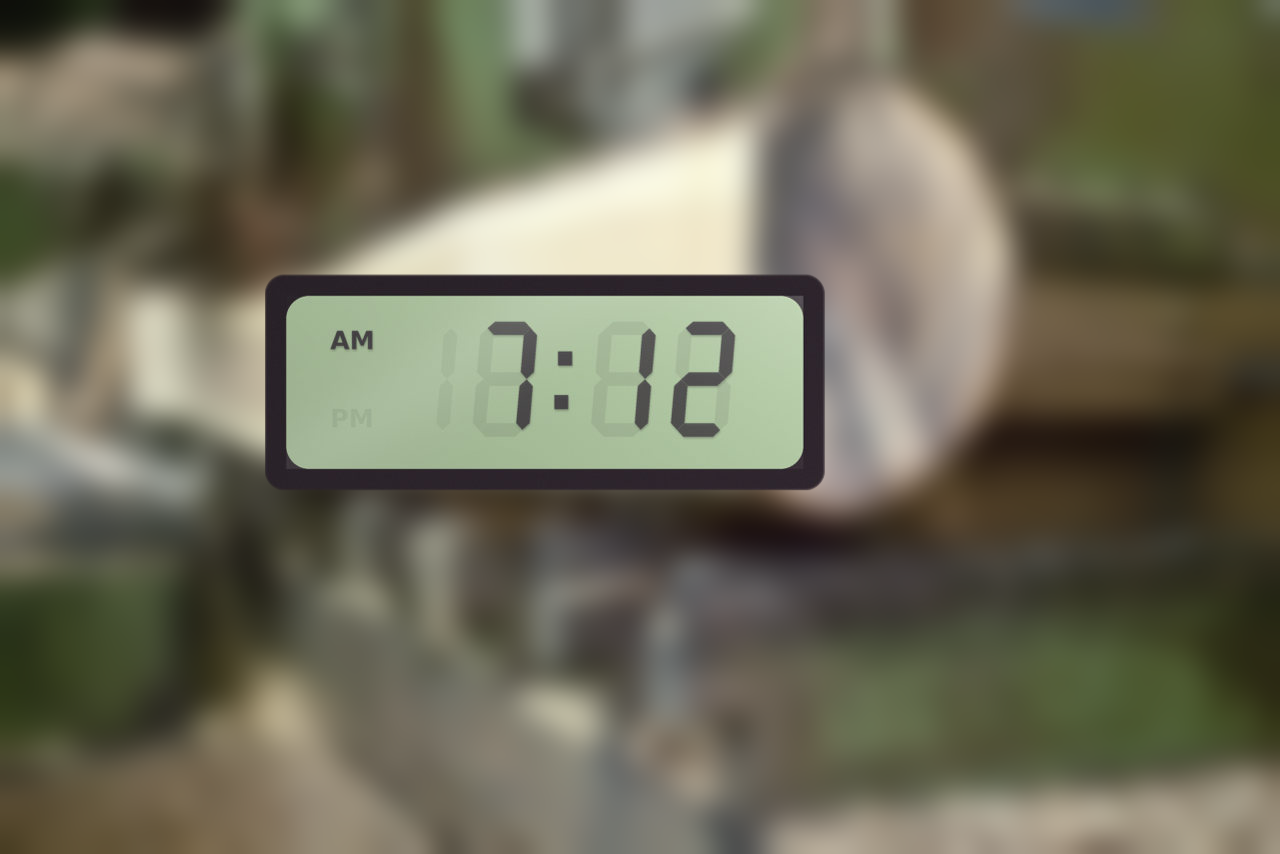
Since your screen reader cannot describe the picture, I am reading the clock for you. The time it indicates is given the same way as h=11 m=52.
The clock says h=7 m=12
